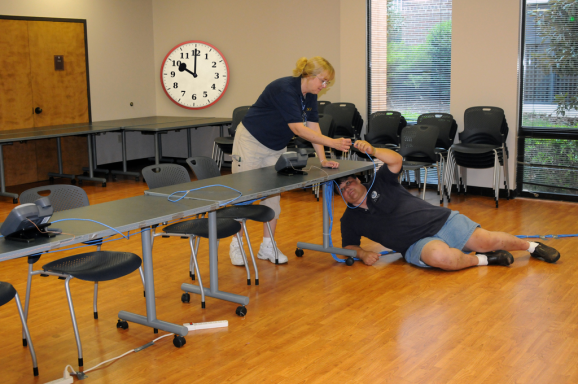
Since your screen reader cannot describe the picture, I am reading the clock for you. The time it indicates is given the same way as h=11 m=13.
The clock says h=10 m=0
